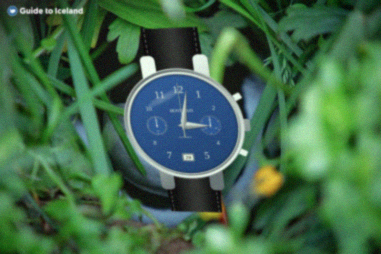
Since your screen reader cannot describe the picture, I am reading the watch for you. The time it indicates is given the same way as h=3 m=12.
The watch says h=3 m=2
